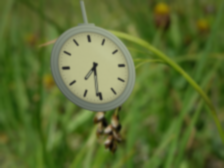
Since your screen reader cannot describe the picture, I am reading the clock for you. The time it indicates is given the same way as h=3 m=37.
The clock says h=7 m=31
